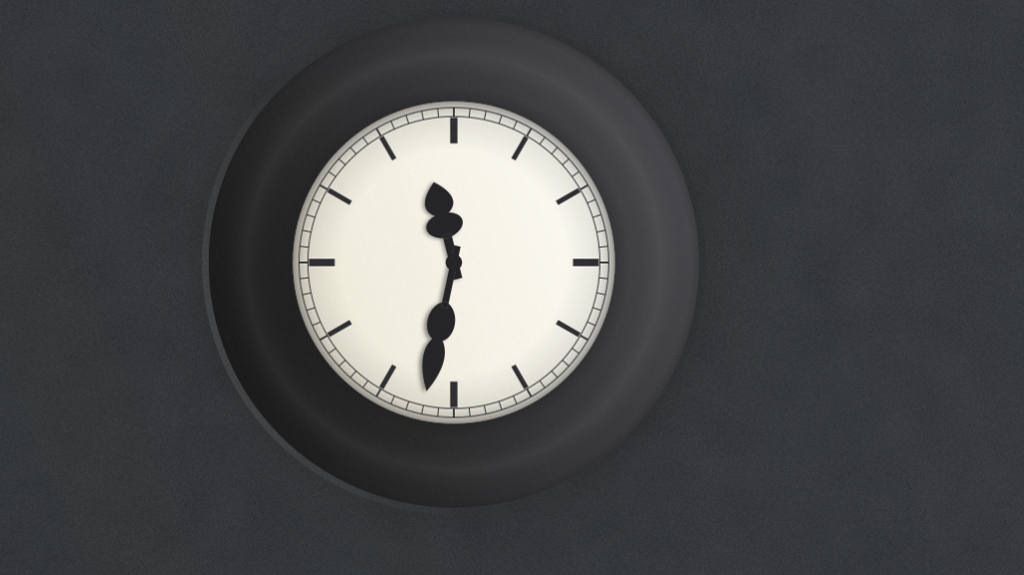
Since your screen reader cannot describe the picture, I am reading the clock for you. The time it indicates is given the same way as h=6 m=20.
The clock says h=11 m=32
